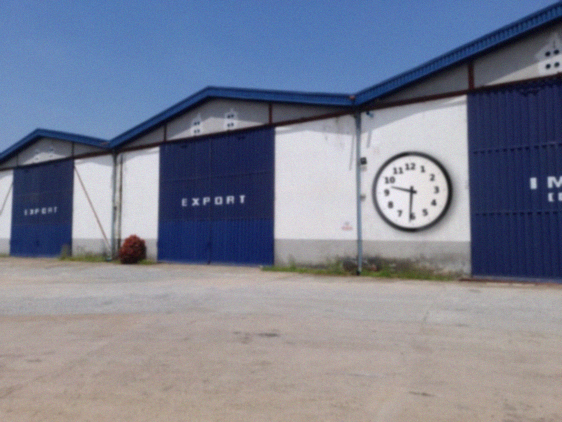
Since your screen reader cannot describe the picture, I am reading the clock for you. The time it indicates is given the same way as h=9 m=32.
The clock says h=9 m=31
